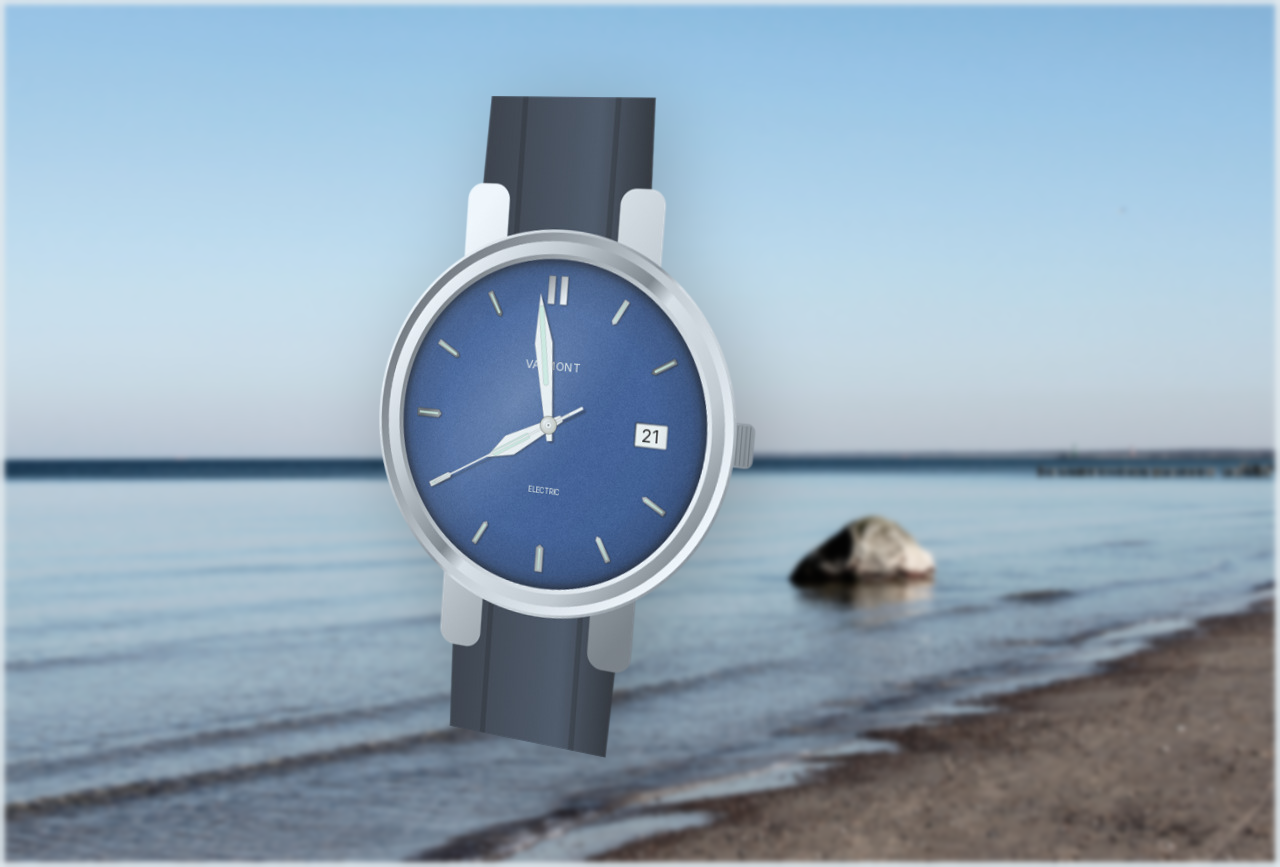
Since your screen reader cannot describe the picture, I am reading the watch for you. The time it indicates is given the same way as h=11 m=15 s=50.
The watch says h=7 m=58 s=40
